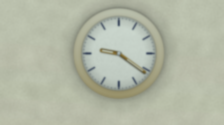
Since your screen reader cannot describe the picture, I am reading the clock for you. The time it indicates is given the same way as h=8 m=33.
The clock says h=9 m=21
